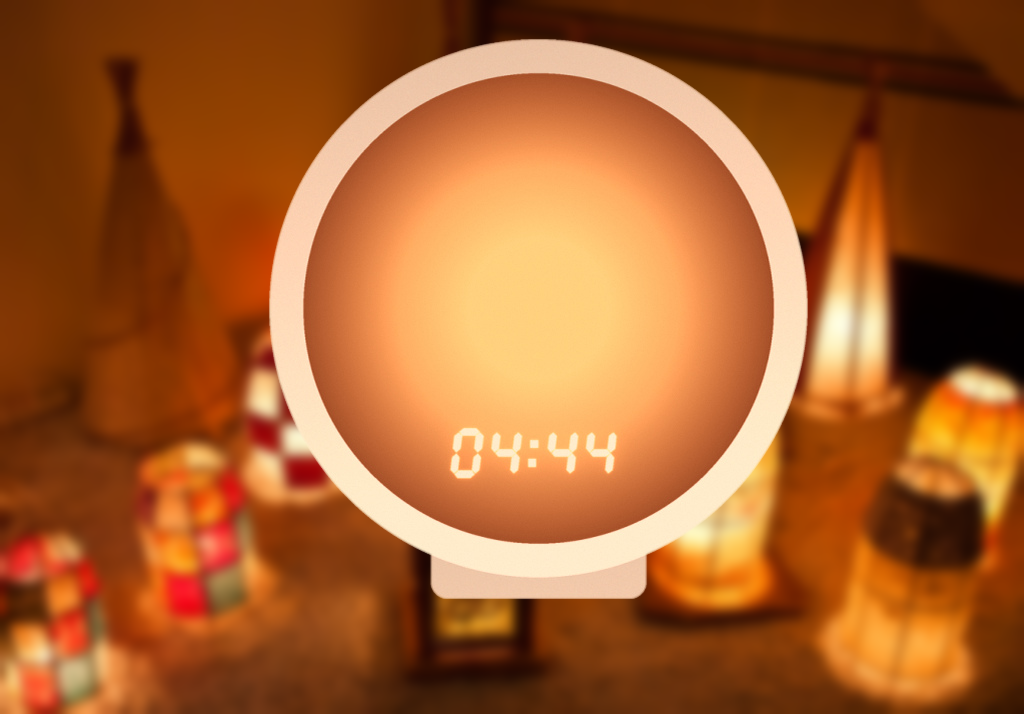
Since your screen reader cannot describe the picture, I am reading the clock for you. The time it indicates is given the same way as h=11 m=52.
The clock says h=4 m=44
